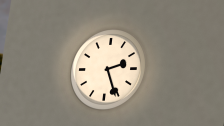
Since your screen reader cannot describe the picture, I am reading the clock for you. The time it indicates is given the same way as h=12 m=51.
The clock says h=2 m=26
